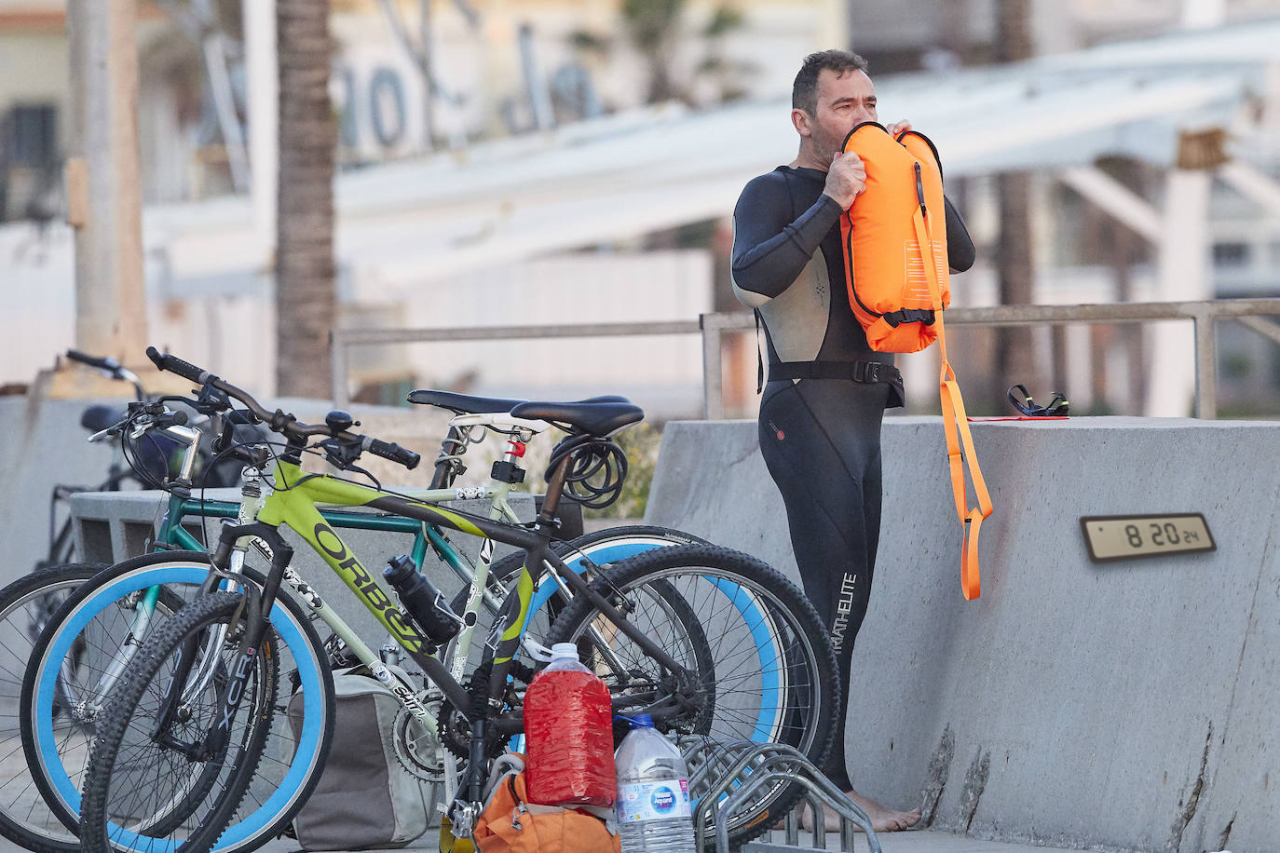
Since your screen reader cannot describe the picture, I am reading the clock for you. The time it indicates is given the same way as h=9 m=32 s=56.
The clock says h=8 m=20 s=24
